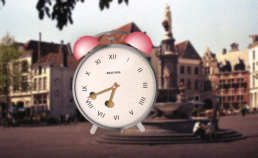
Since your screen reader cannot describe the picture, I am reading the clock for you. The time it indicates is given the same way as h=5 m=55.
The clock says h=6 m=42
